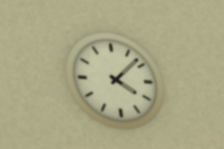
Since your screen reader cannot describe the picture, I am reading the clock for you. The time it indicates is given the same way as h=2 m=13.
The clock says h=4 m=8
